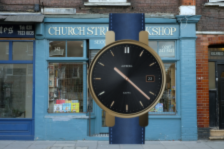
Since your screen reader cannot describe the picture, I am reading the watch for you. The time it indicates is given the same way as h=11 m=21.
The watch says h=10 m=22
